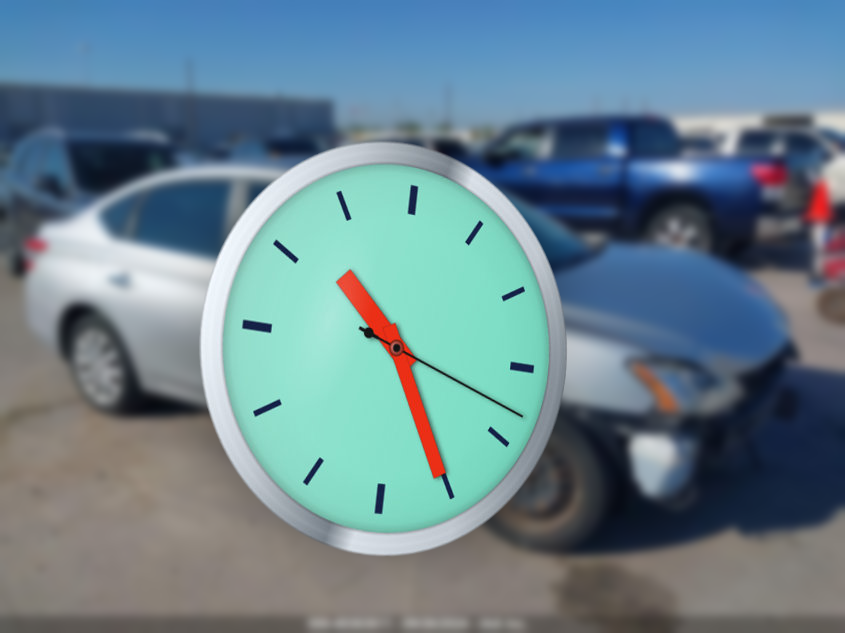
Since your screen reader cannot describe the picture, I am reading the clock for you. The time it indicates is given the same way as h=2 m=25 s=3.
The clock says h=10 m=25 s=18
